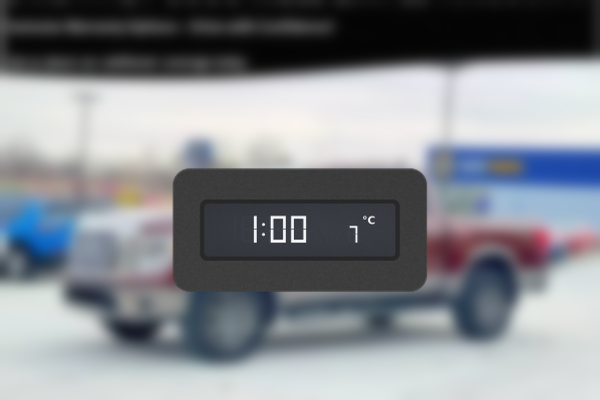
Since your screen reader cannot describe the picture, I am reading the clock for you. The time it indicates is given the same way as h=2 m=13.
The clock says h=1 m=0
